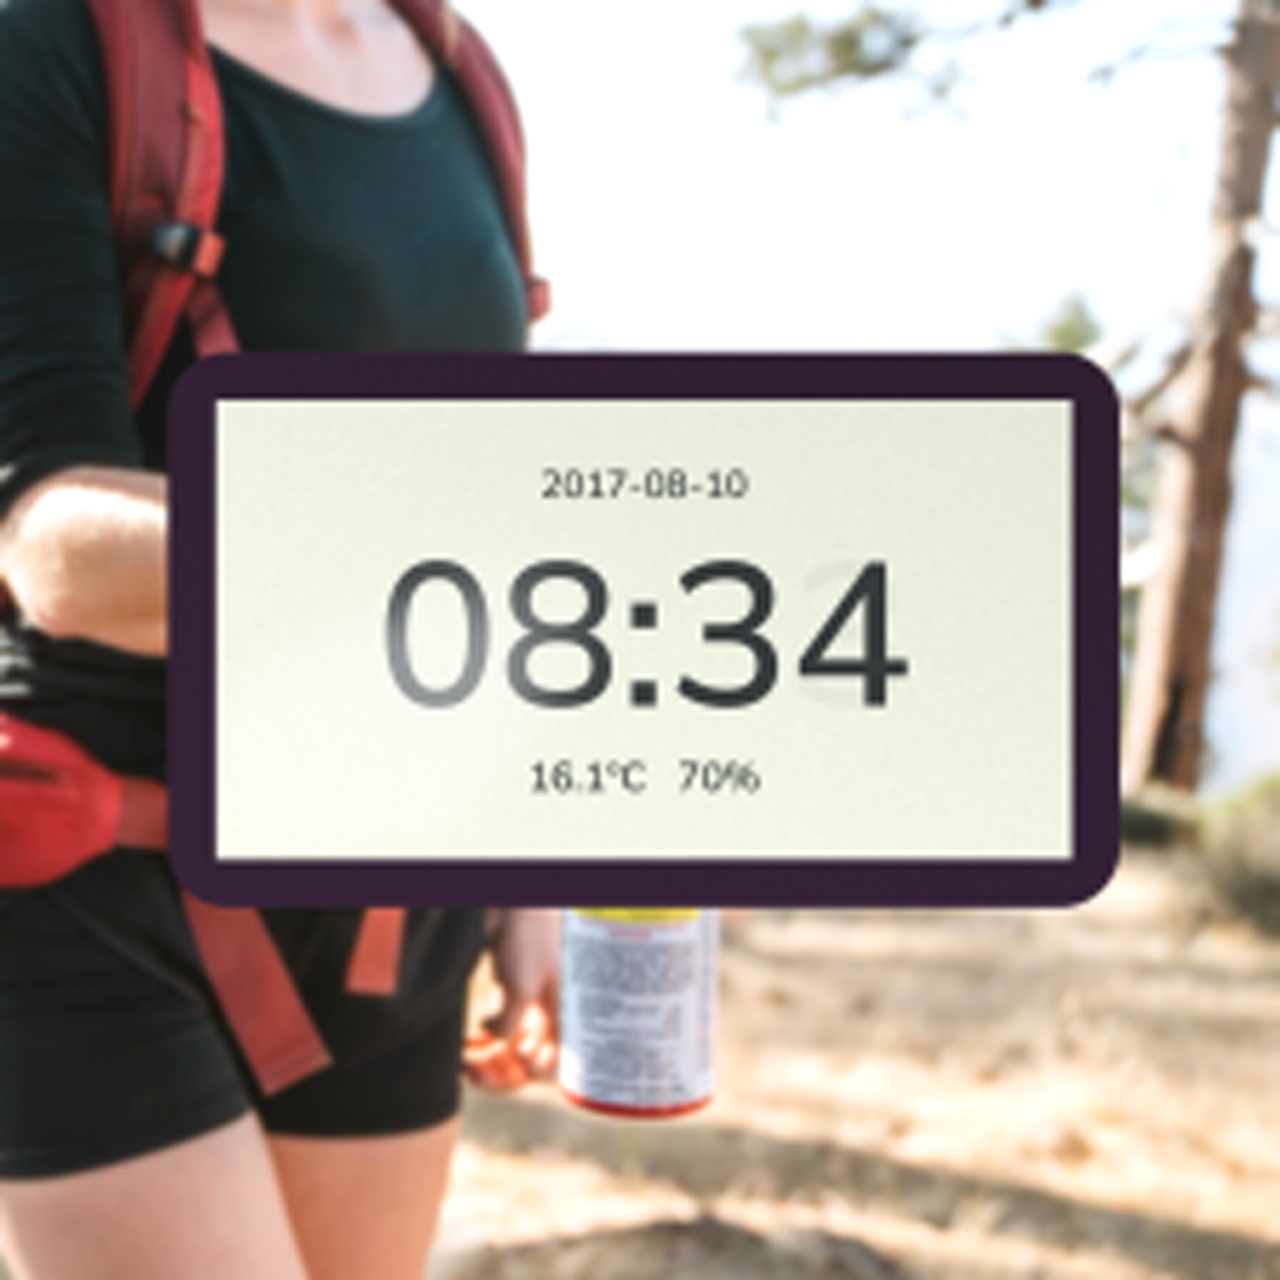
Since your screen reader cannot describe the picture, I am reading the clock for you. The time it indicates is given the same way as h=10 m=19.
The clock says h=8 m=34
